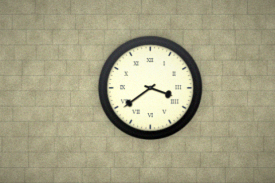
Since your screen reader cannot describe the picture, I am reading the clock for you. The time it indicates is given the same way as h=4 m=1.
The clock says h=3 m=39
